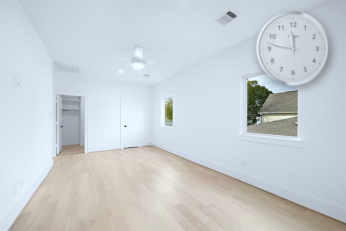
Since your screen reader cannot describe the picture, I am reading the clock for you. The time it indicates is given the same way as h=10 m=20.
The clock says h=11 m=47
